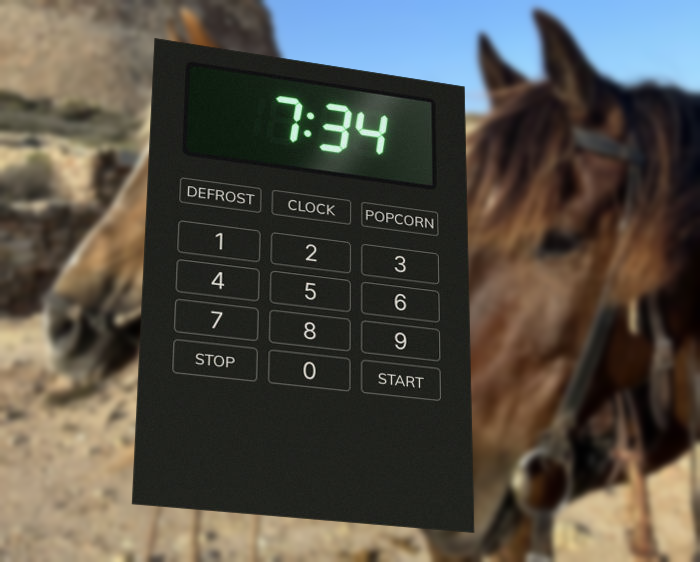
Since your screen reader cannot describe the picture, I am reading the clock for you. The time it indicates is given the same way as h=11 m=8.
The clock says h=7 m=34
